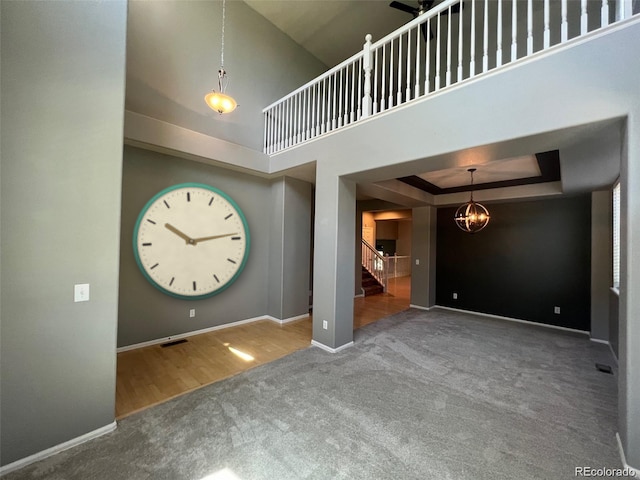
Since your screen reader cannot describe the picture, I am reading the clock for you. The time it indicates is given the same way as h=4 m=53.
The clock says h=10 m=14
